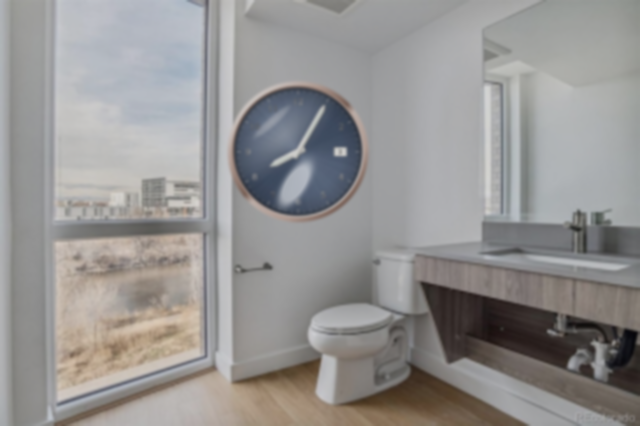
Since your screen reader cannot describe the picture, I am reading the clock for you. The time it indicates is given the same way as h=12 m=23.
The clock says h=8 m=5
